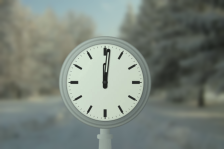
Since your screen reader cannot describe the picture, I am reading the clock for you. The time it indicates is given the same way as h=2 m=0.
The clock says h=12 m=1
